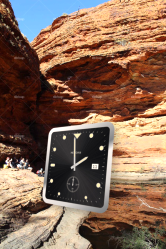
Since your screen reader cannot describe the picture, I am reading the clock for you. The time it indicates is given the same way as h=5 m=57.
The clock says h=1 m=59
